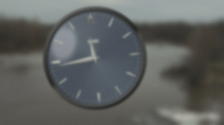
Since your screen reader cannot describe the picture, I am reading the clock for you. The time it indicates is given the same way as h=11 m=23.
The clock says h=11 m=44
